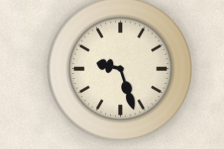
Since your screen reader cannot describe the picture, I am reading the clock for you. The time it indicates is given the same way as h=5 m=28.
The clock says h=9 m=27
